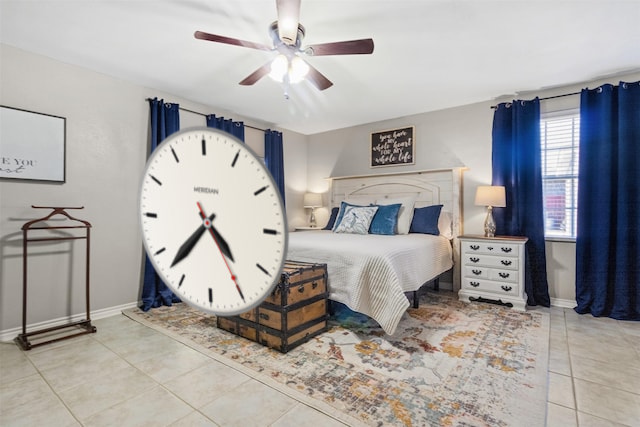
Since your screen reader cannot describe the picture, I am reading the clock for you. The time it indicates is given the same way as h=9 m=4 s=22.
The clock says h=4 m=37 s=25
